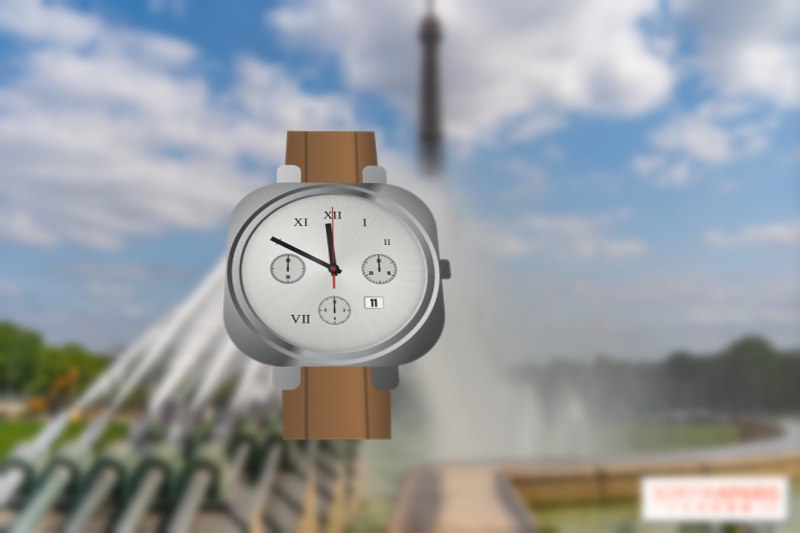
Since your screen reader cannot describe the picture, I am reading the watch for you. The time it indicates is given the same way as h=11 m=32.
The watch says h=11 m=50
